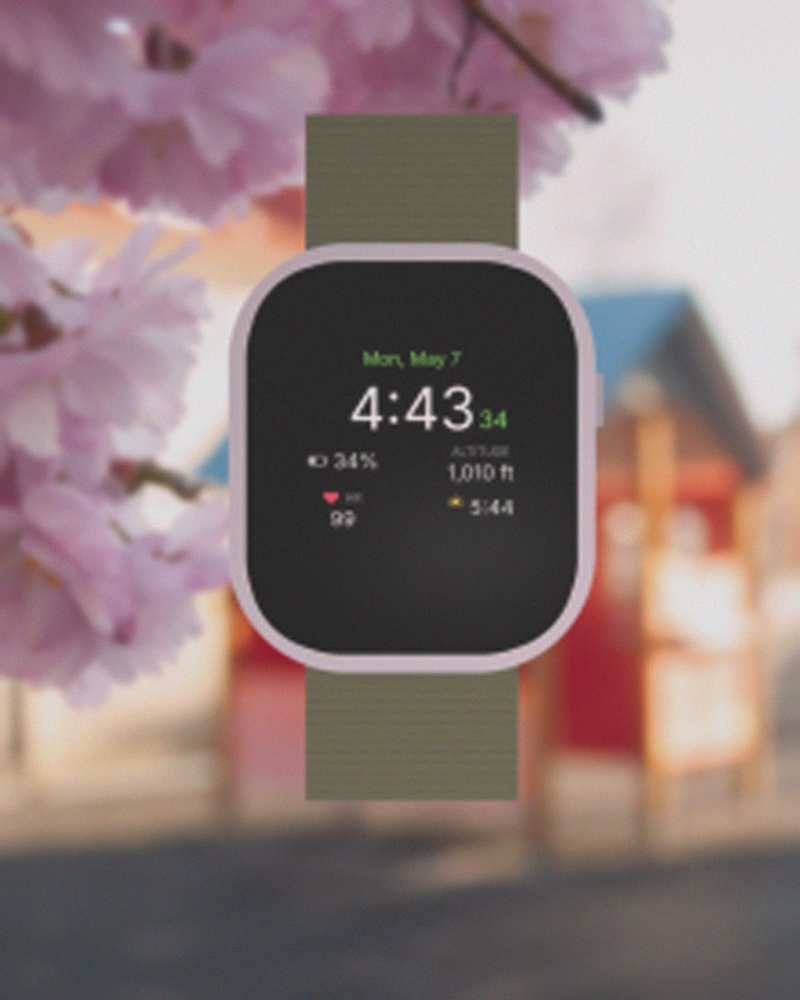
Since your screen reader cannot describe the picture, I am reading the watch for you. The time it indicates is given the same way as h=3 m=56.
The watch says h=4 m=43
